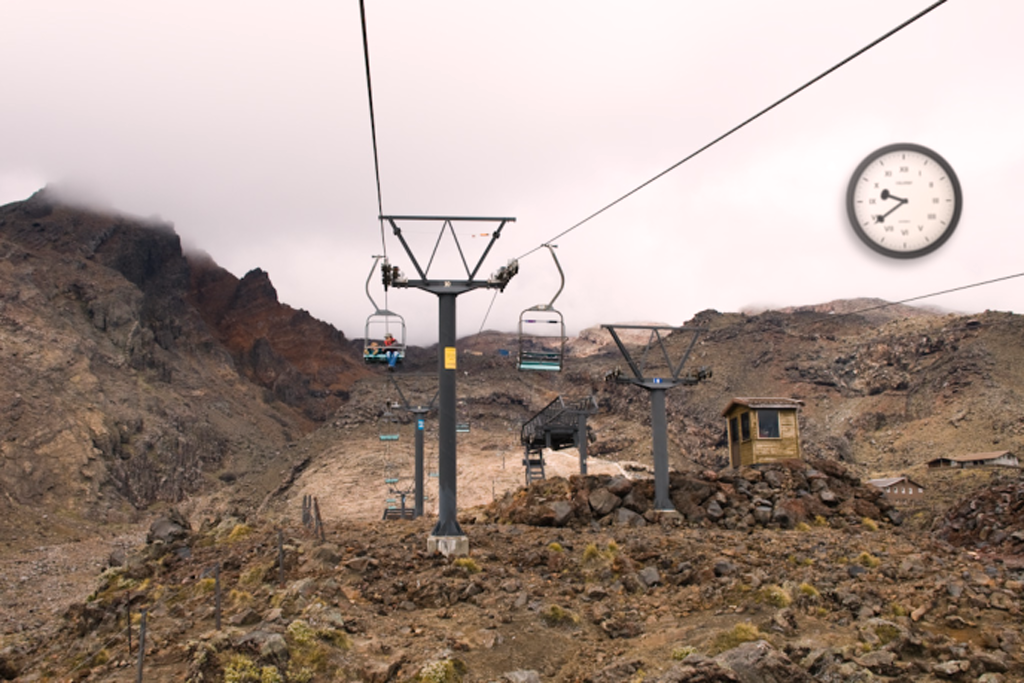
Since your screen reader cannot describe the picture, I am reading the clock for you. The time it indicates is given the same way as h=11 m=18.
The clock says h=9 m=39
